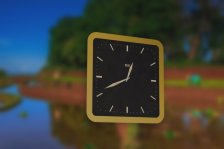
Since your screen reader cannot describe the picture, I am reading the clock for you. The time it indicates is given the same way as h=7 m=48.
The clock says h=12 m=41
